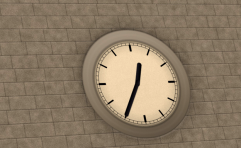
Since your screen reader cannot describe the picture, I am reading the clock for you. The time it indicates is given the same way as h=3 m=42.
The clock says h=12 m=35
